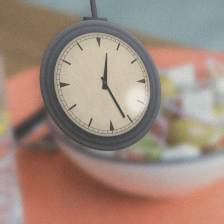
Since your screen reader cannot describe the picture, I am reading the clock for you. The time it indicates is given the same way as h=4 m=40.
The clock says h=12 m=26
